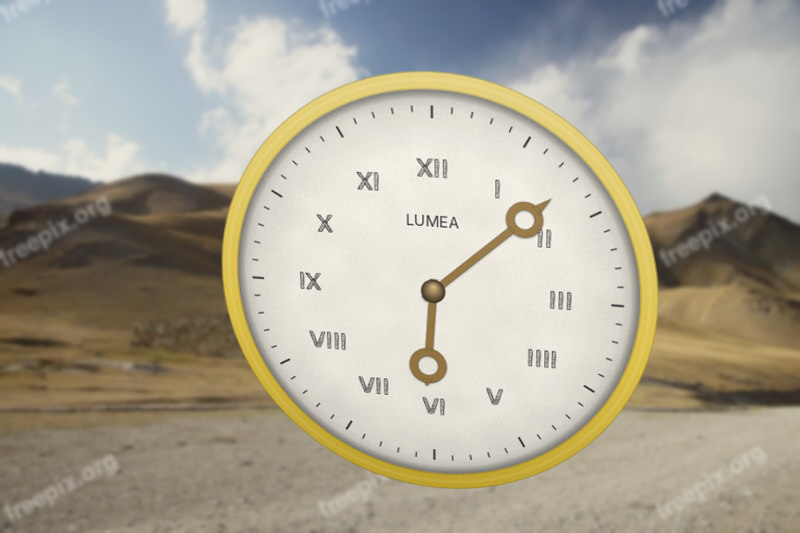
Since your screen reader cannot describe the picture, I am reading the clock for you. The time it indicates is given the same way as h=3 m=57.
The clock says h=6 m=8
